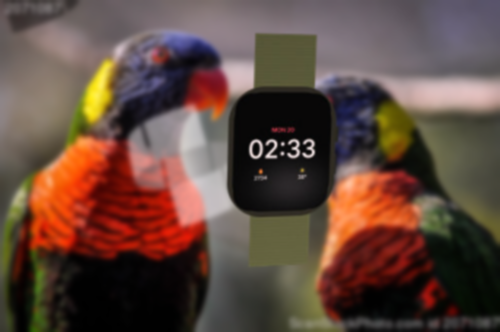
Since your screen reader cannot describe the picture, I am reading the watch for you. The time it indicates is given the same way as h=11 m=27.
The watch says h=2 m=33
